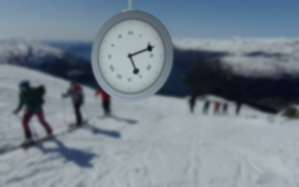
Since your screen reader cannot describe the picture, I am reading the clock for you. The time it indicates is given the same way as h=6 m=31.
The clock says h=5 m=12
